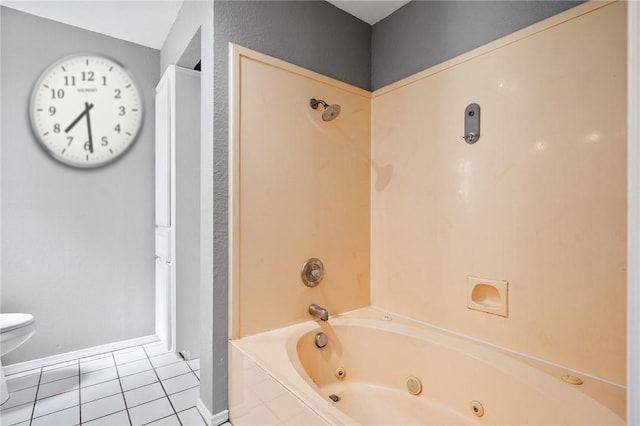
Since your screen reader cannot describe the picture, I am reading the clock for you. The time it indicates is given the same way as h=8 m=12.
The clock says h=7 m=29
